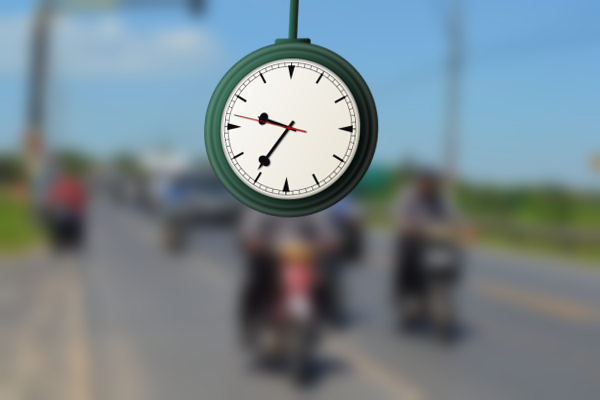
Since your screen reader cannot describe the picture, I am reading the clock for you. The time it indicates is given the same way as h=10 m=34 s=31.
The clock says h=9 m=35 s=47
